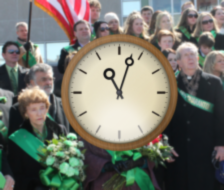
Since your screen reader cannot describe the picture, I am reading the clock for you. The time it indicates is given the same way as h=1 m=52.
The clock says h=11 m=3
